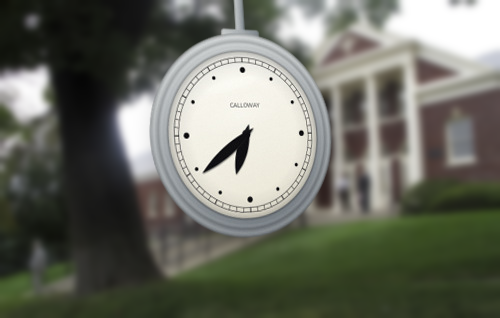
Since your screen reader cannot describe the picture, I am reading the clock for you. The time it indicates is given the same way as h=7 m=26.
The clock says h=6 m=39
